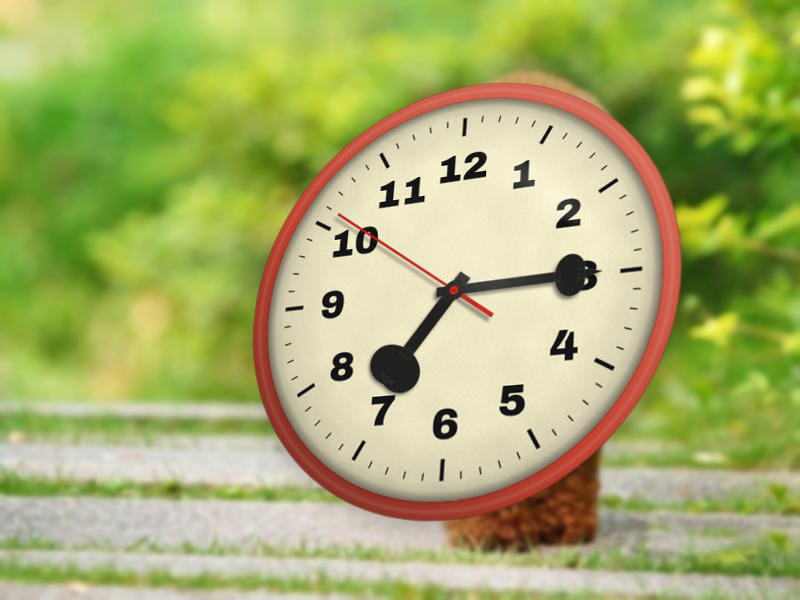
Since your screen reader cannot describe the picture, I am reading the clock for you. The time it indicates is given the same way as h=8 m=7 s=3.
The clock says h=7 m=14 s=51
